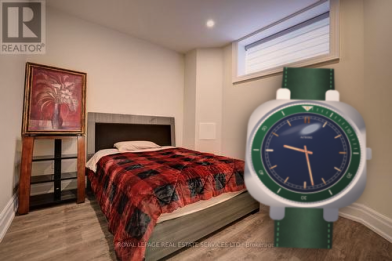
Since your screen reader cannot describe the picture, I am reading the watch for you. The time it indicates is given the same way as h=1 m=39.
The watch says h=9 m=28
